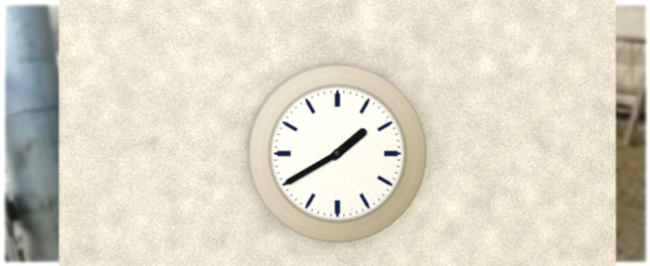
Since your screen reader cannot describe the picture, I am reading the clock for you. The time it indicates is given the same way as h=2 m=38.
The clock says h=1 m=40
